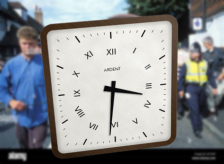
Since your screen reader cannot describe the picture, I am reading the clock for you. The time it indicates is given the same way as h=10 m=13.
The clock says h=3 m=31
